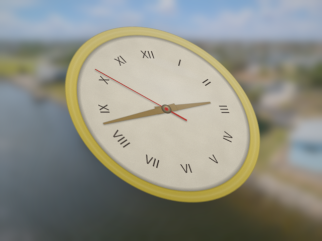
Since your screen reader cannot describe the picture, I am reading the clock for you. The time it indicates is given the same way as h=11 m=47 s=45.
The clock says h=2 m=42 s=51
